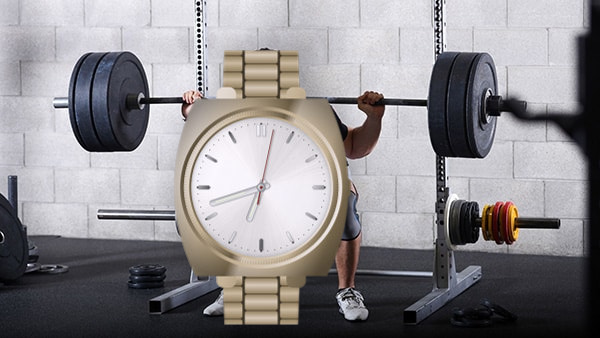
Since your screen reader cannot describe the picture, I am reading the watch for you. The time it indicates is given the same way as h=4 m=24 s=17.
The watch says h=6 m=42 s=2
